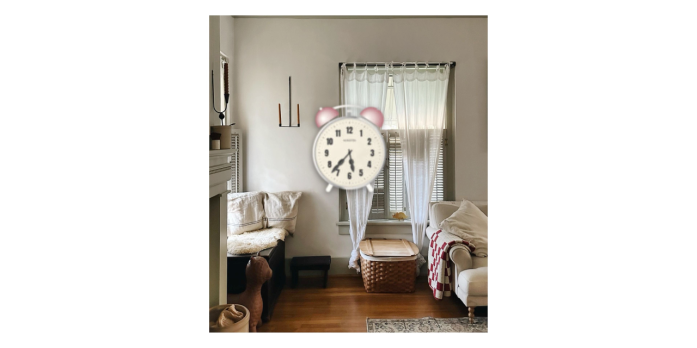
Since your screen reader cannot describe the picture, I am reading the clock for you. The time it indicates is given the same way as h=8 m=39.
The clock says h=5 m=37
